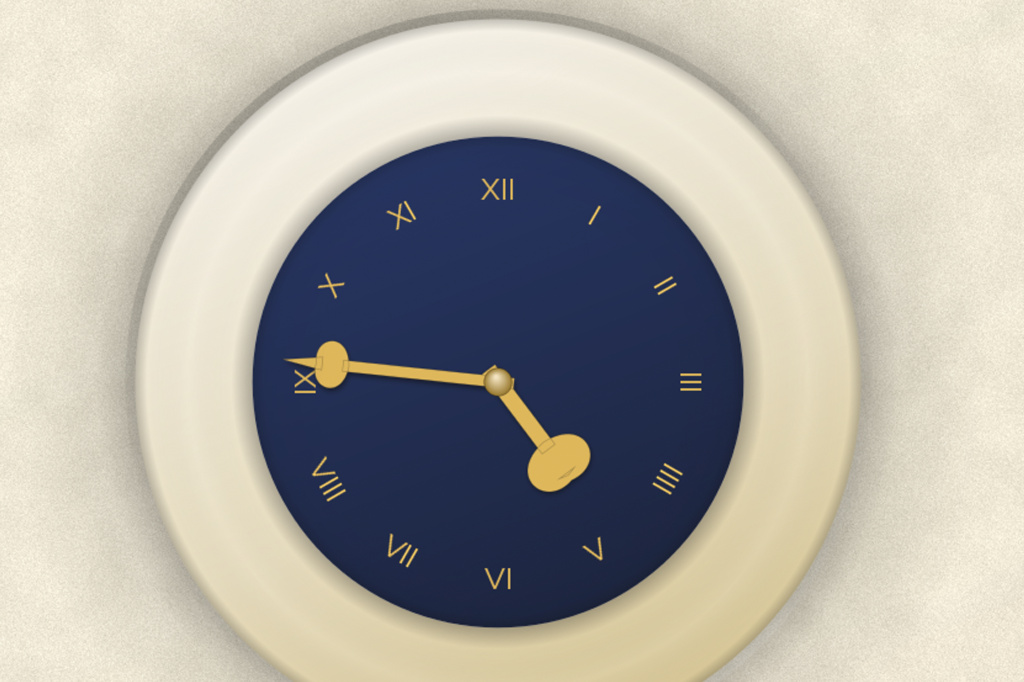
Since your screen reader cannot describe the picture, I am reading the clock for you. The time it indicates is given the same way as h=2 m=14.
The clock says h=4 m=46
